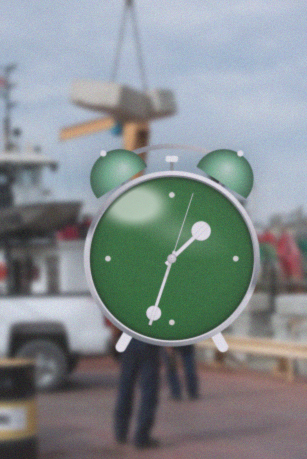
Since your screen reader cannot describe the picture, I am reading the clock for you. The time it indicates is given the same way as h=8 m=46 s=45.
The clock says h=1 m=33 s=3
